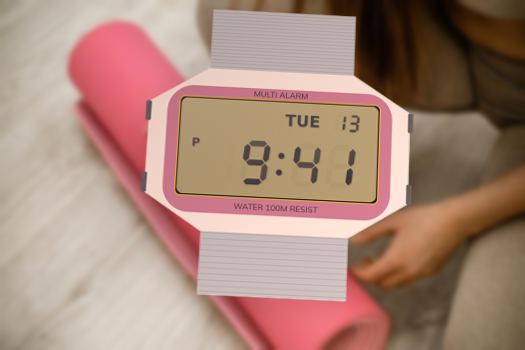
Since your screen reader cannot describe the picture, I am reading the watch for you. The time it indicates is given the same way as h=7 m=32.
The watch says h=9 m=41
